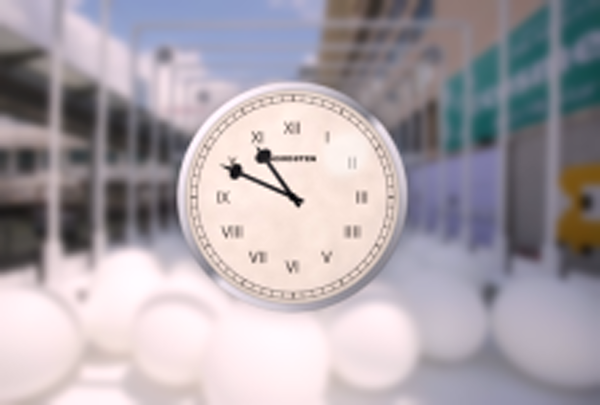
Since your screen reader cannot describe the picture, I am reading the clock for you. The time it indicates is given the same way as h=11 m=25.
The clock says h=10 m=49
